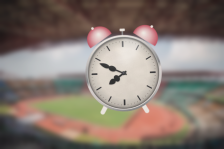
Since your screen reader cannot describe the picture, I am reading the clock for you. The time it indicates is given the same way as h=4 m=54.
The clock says h=7 m=49
